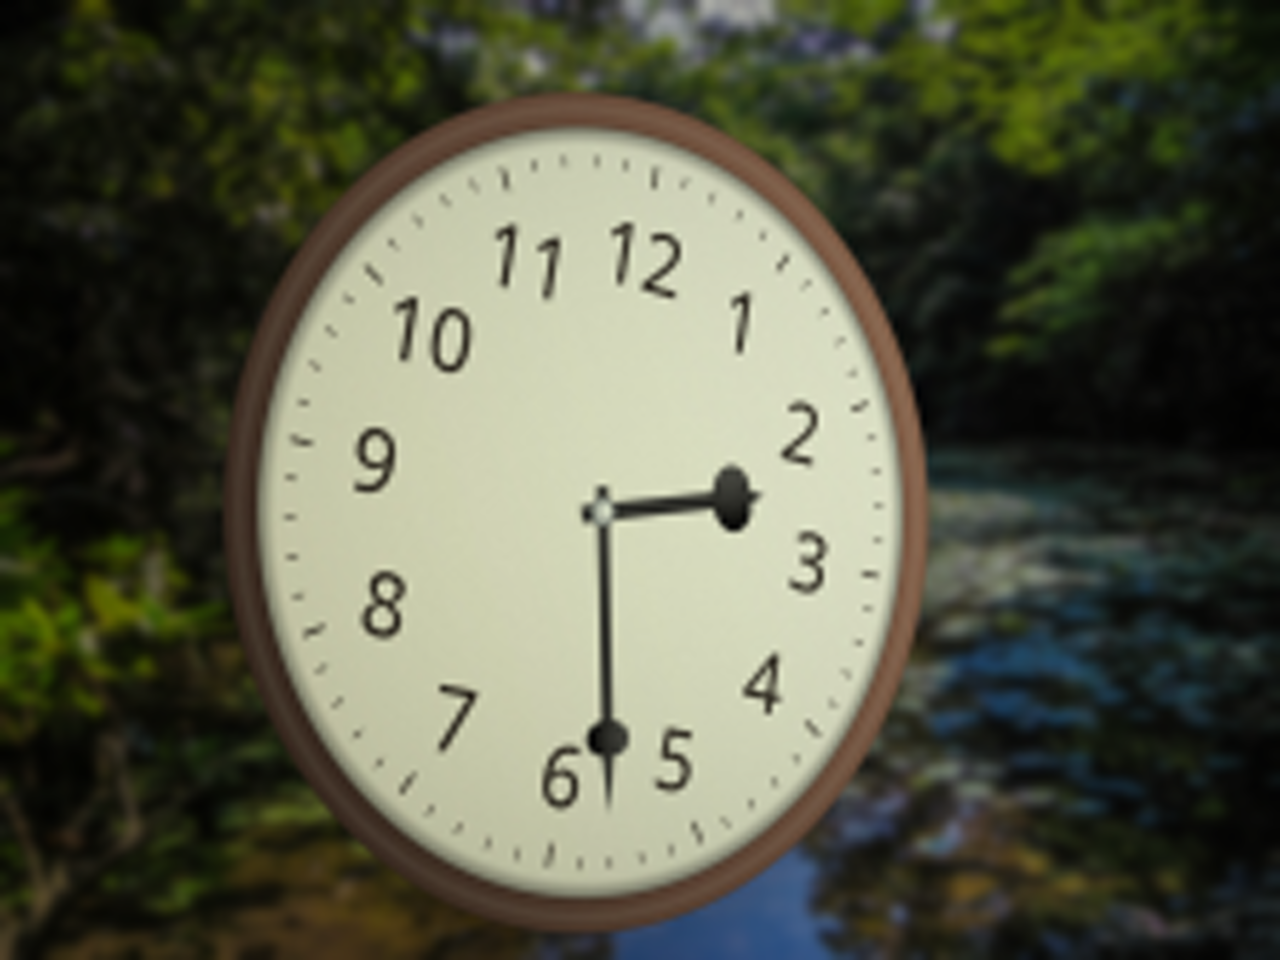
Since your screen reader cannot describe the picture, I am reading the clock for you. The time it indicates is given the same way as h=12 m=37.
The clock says h=2 m=28
